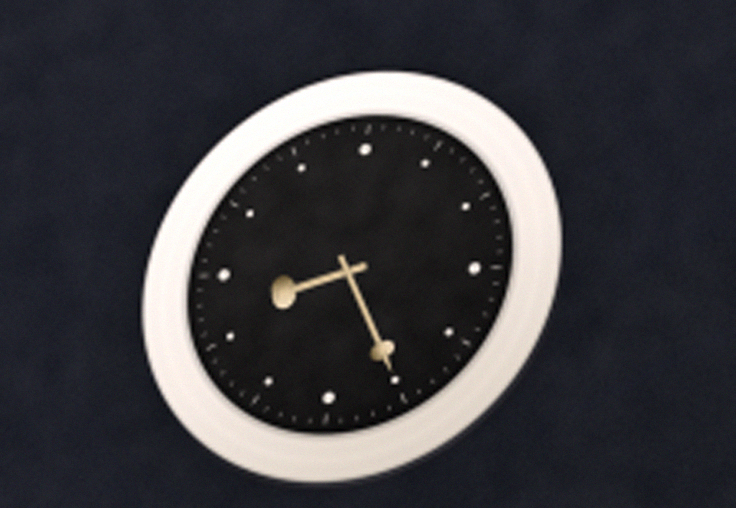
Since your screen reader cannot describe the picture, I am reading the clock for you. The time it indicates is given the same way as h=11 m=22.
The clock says h=8 m=25
